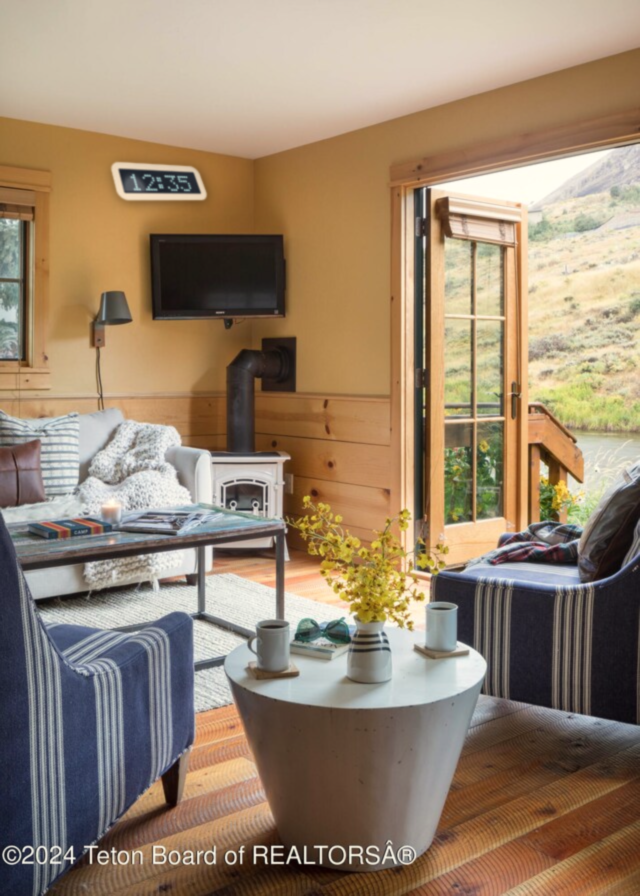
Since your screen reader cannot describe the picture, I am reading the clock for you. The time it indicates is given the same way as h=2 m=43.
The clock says h=12 m=35
